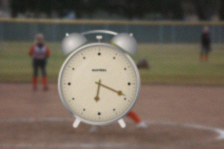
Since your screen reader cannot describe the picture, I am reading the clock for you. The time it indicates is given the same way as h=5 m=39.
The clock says h=6 m=19
